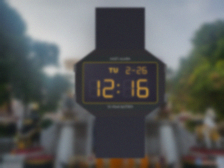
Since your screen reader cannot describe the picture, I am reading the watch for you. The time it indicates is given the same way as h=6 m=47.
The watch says h=12 m=16
